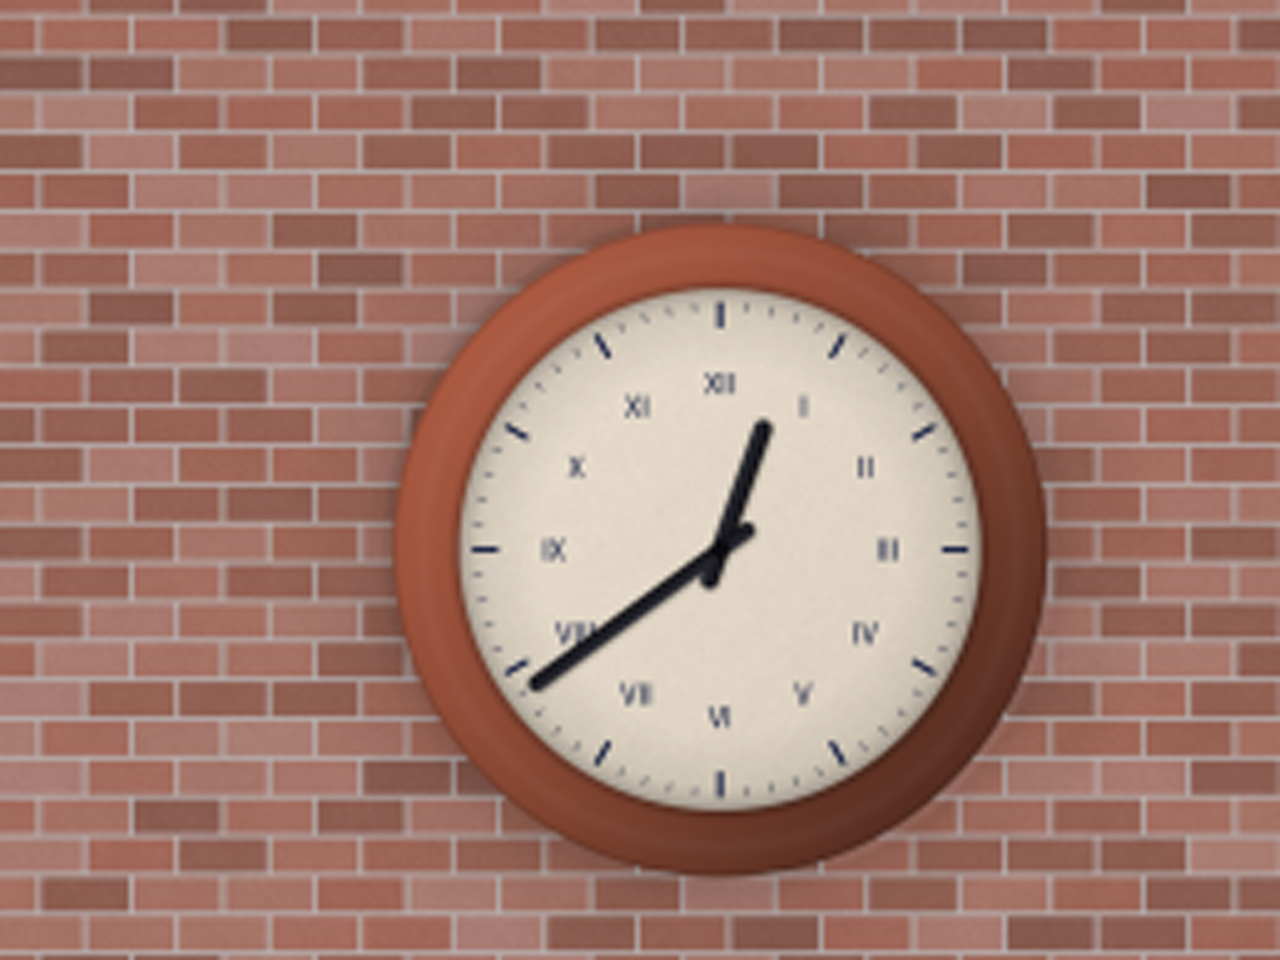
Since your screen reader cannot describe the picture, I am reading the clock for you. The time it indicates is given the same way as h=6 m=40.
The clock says h=12 m=39
